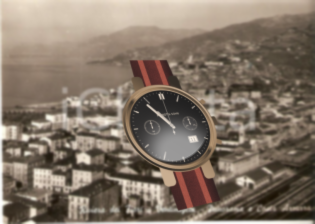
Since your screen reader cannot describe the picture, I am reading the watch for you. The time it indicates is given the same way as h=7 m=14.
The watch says h=10 m=54
